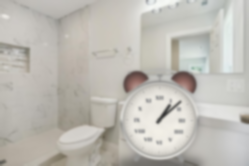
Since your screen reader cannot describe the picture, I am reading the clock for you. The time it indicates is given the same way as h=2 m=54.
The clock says h=1 m=8
